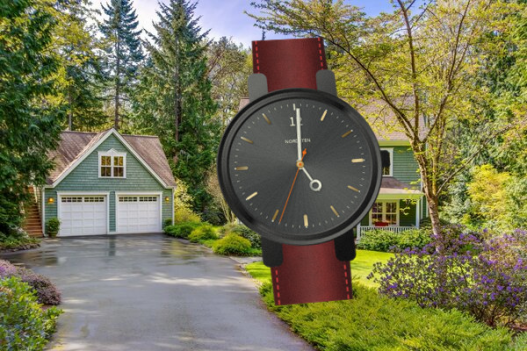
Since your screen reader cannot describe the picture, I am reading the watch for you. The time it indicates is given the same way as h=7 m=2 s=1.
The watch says h=5 m=0 s=34
